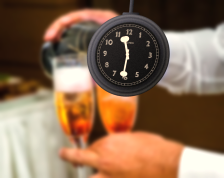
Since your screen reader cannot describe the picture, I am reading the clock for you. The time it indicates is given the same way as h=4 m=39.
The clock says h=11 m=31
